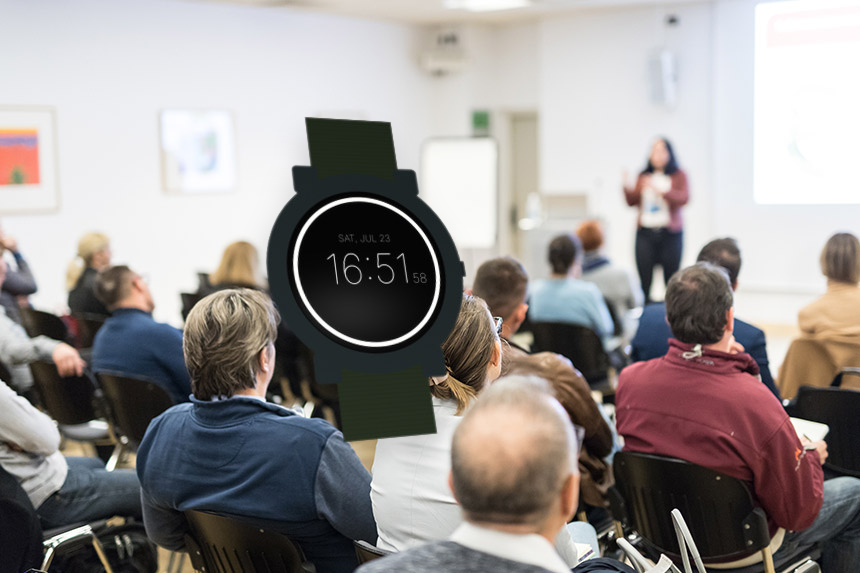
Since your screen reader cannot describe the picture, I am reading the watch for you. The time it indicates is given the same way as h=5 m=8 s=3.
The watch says h=16 m=51 s=58
